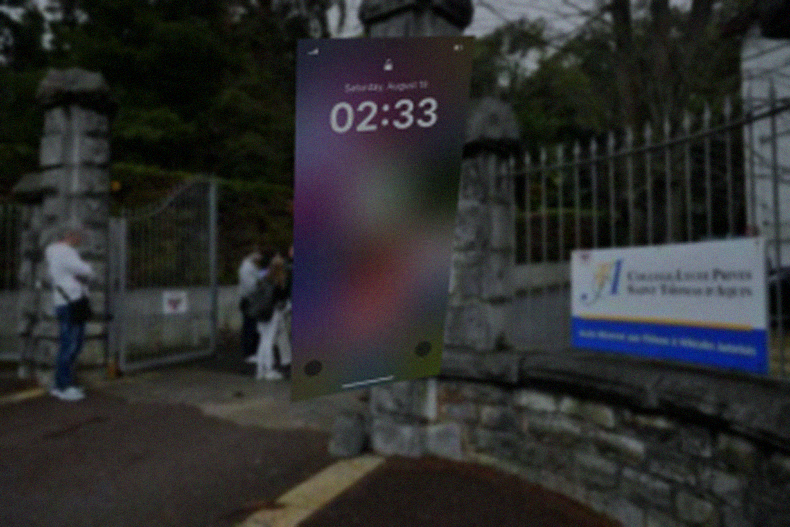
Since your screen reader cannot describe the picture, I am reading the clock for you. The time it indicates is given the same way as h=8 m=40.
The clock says h=2 m=33
